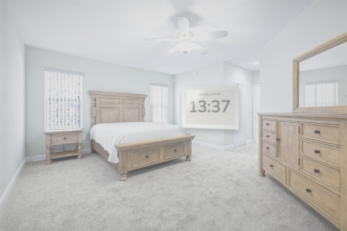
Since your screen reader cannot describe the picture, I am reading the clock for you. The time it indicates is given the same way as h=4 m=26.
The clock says h=13 m=37
